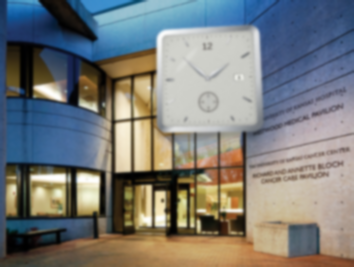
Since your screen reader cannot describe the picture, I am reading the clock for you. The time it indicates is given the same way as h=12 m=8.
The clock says h=1 m=52
